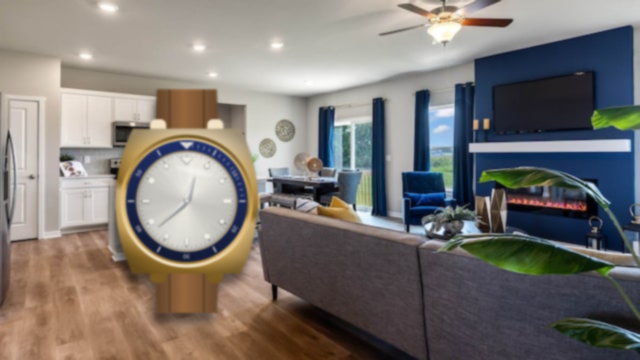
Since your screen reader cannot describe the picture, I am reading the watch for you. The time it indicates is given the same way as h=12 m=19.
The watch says h=12 m=38
